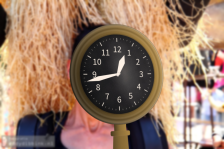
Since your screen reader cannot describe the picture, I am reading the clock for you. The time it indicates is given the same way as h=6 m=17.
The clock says h=12 m=43
